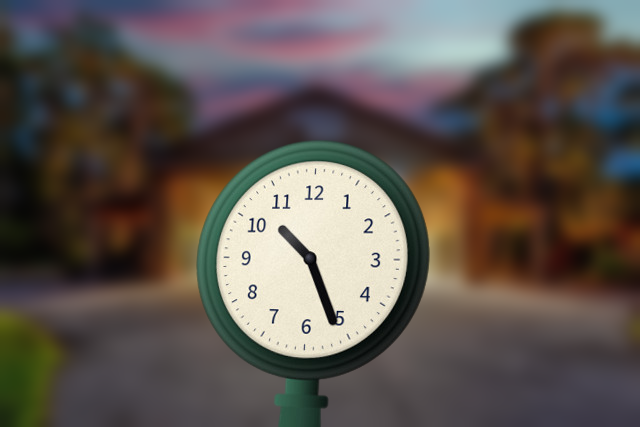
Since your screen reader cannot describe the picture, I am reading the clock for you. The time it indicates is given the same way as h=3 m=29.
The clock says h=10 m=26
